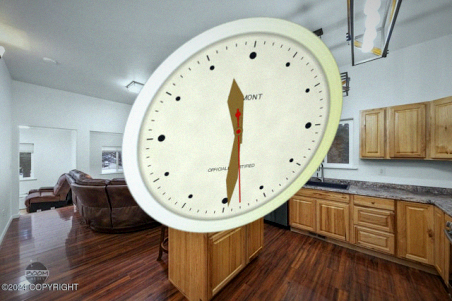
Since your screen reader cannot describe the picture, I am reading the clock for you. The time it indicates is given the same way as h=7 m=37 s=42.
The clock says h=11 m=29 s=28
